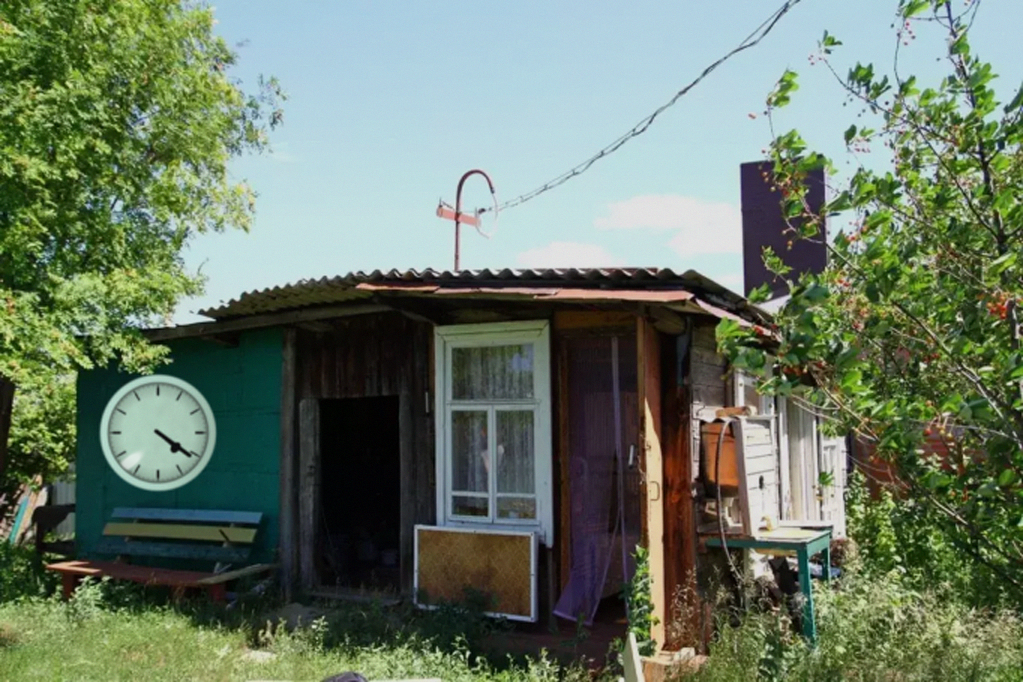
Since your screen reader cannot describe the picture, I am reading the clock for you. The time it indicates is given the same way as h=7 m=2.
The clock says h=4 m=21
